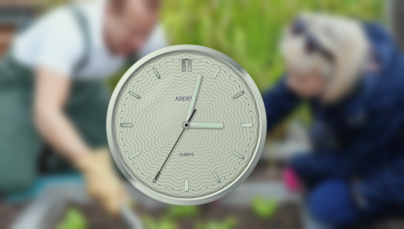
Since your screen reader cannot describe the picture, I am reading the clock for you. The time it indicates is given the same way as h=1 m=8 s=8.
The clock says h=3 m=2 s=35
